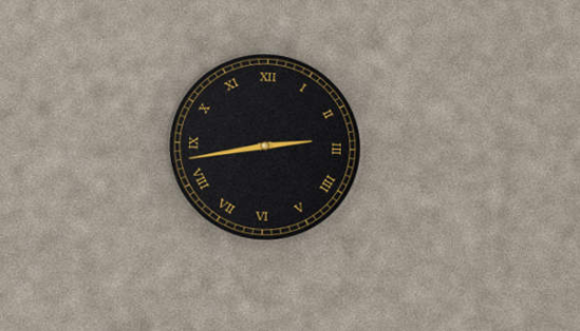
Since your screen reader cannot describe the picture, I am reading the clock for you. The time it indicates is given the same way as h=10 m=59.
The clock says h=2 m=43
